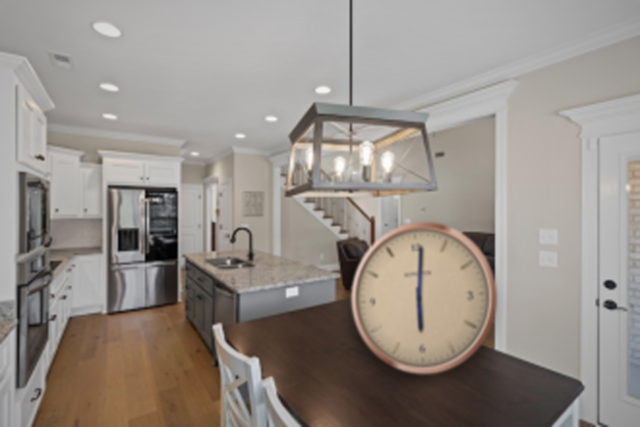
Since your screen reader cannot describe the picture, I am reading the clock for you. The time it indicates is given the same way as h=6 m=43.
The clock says h=6 m=1
